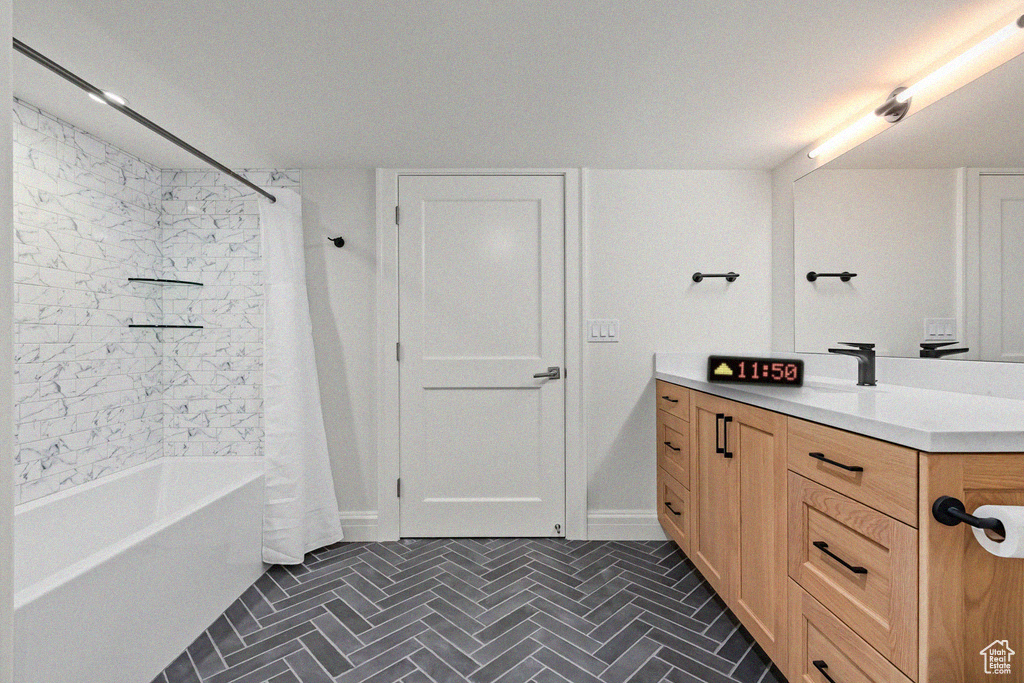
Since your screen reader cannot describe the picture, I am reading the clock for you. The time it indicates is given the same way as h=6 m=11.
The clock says h=11 m=50
